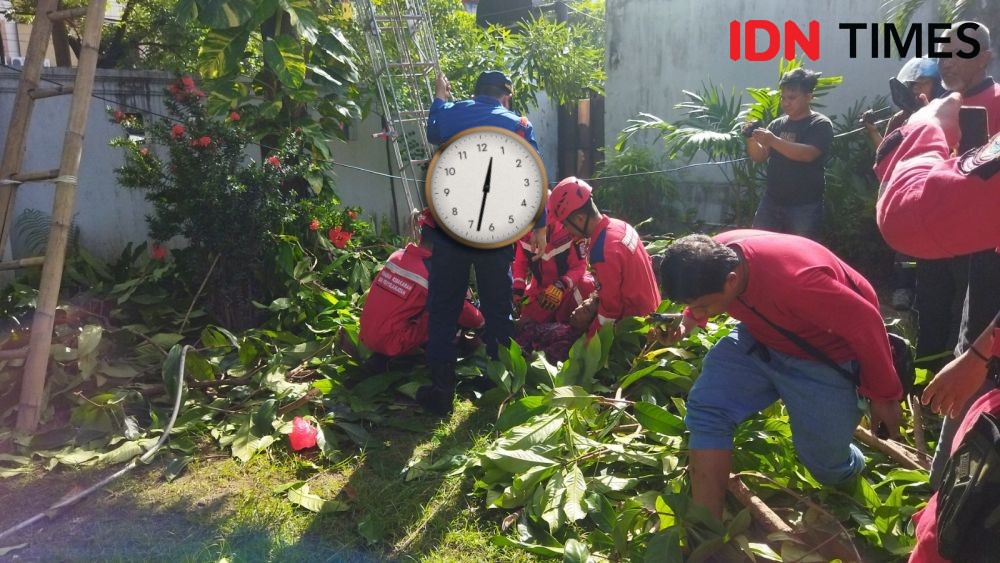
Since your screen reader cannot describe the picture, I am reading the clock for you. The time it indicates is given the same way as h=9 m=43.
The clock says h=12 m=33
